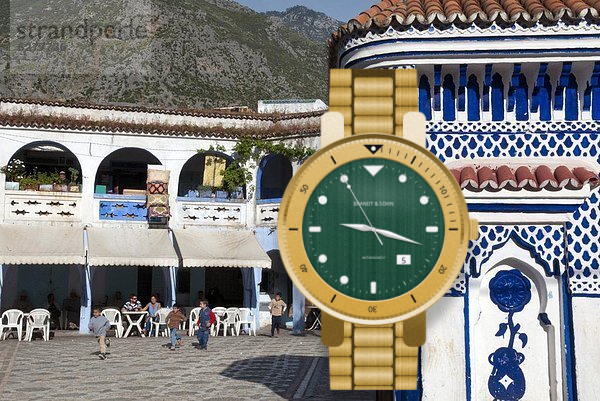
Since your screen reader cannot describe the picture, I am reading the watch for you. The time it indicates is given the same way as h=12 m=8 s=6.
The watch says h=9 m=17 s=55
